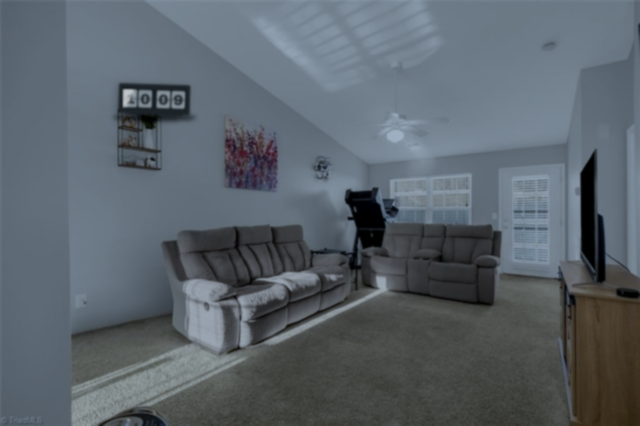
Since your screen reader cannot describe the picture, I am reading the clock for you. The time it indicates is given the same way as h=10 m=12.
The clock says h=10 m=9
